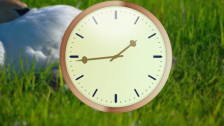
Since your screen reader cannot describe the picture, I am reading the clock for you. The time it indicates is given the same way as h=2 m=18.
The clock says h=1 m=44
